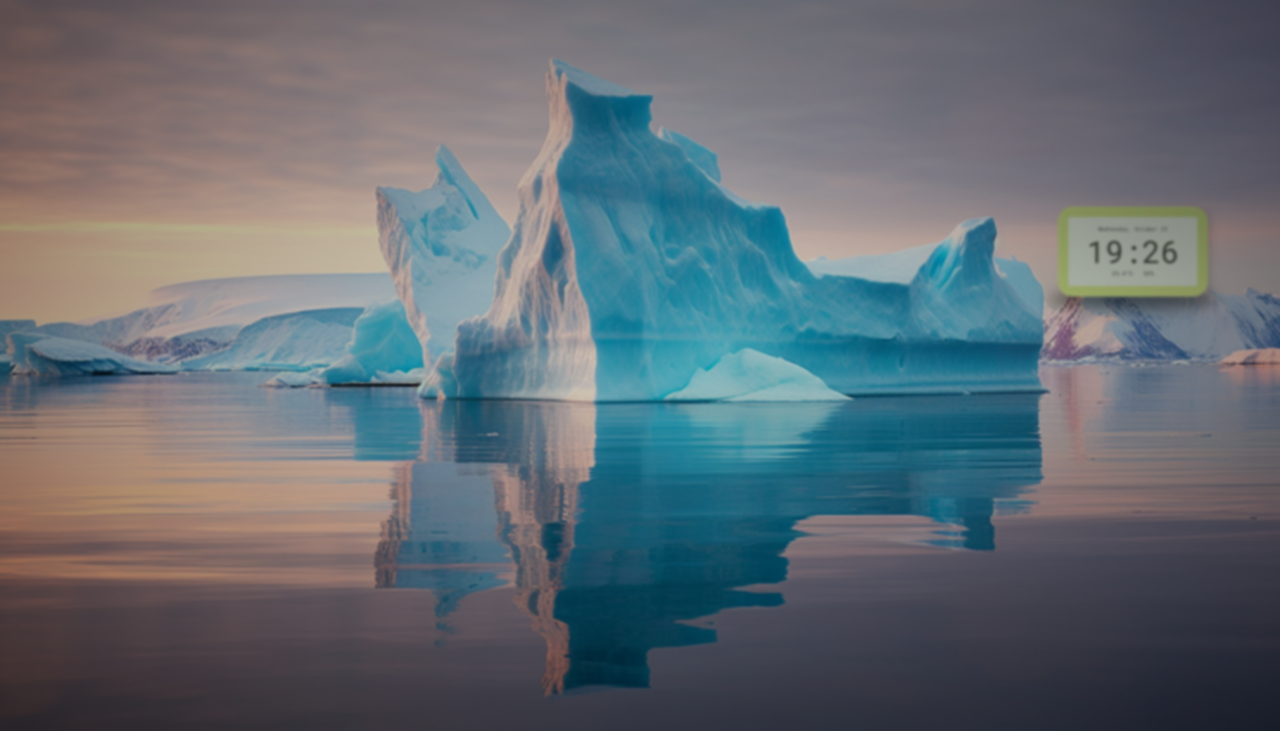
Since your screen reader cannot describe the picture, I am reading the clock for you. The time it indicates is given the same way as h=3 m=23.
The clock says h=19 m=26
